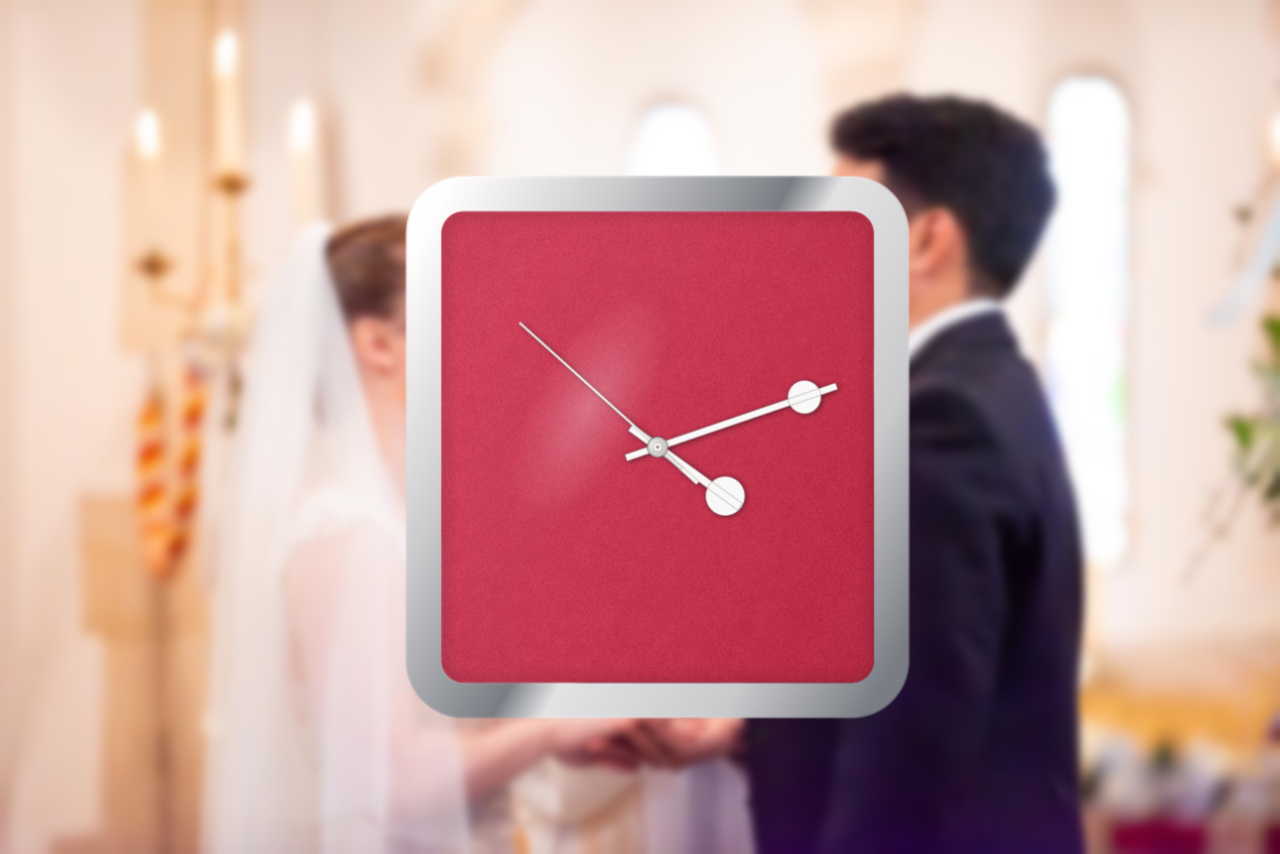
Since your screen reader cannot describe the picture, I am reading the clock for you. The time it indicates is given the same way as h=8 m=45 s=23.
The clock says h=4 m=11 s=52
